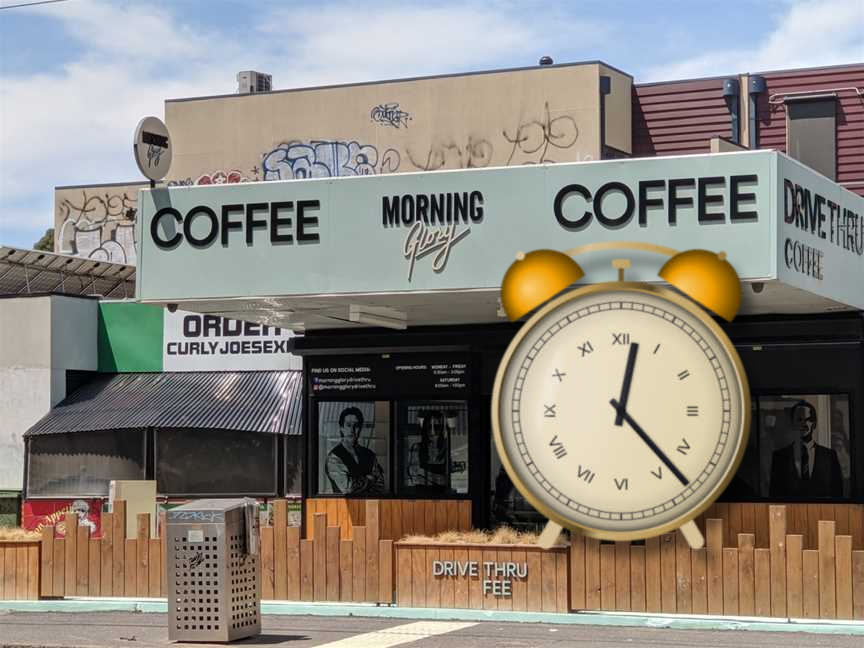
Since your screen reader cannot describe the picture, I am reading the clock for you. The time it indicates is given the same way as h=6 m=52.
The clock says h=12 m=23
